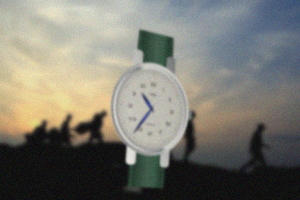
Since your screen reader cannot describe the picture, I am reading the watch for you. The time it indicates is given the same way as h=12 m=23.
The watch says h=10 m=36
